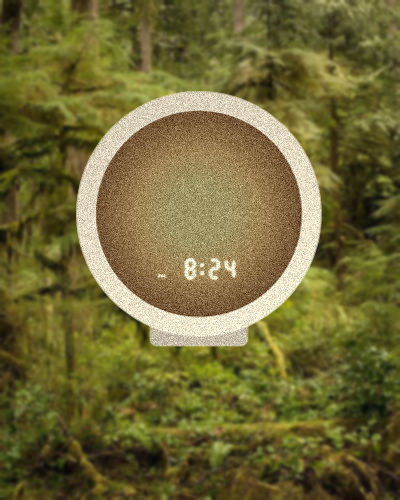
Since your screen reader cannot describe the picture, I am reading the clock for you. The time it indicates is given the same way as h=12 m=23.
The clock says h=8 m=24
